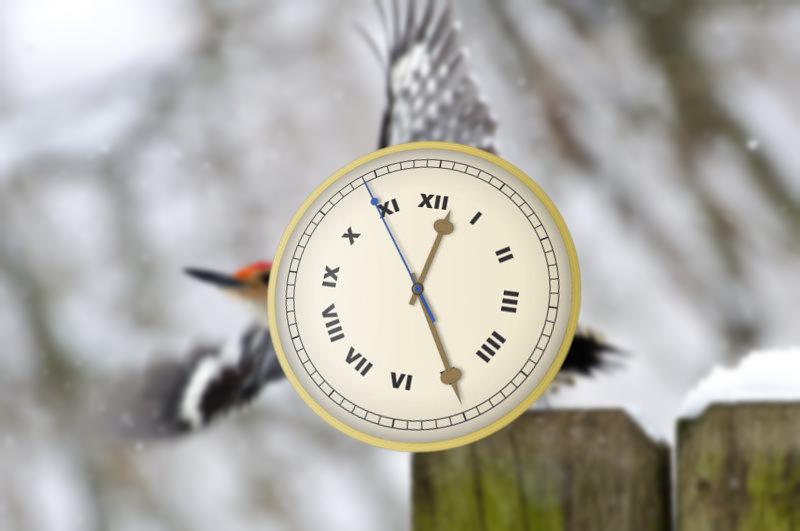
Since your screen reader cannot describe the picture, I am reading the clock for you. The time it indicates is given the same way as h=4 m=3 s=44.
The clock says h=12 m=24 s=54
